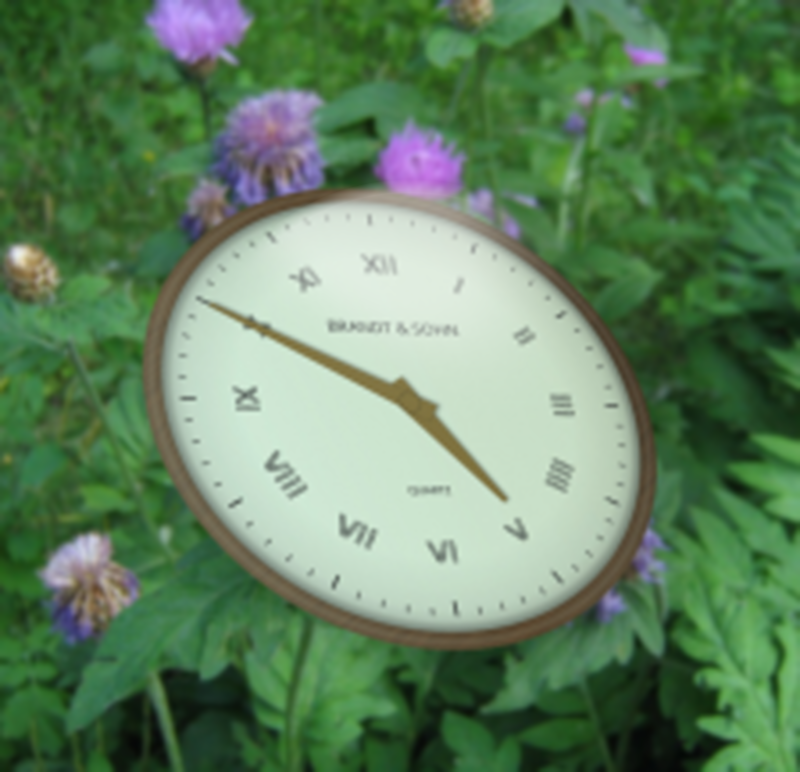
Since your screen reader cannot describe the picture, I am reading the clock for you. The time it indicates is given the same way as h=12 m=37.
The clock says h=4 m=50
